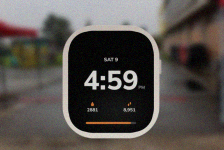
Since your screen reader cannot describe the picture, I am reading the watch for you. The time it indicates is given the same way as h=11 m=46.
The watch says h=4 m=59
